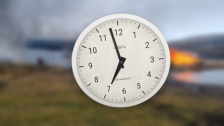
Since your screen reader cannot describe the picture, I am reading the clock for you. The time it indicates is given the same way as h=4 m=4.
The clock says h=6 m=58
